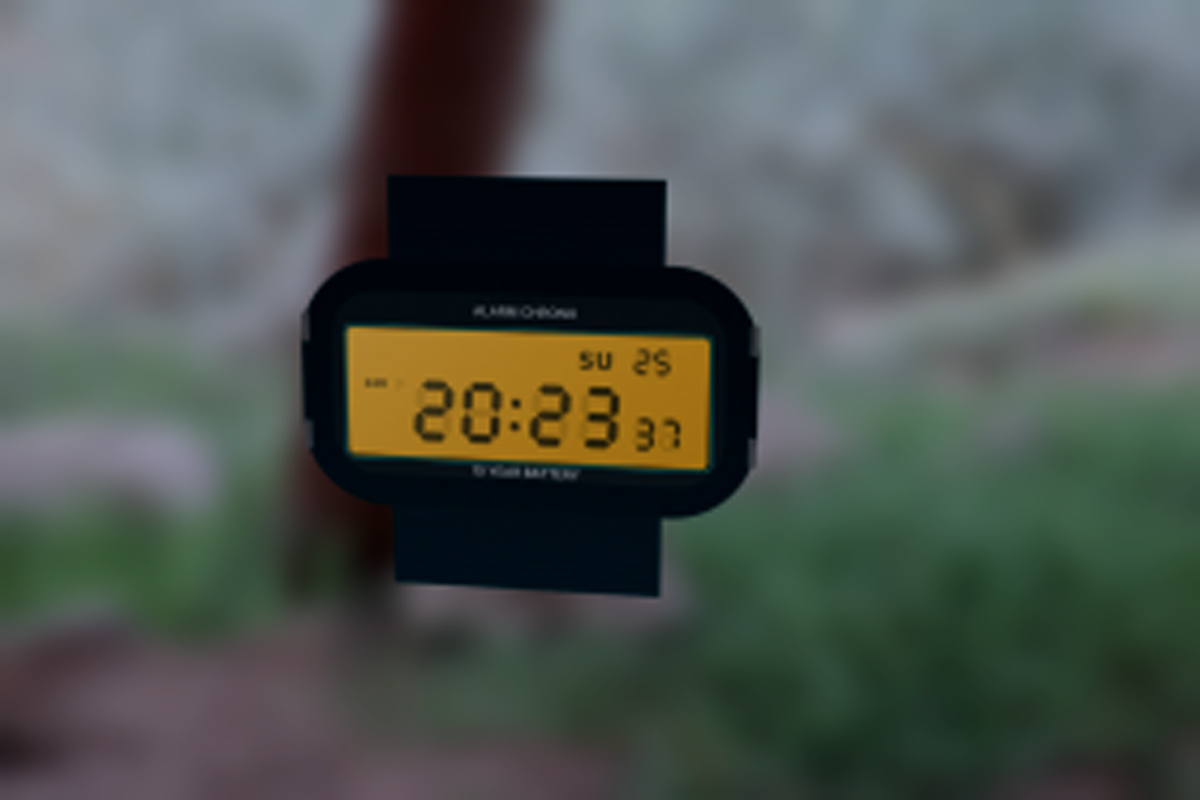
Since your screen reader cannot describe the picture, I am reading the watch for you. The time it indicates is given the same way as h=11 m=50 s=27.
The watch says h=20 m=23 s=37
